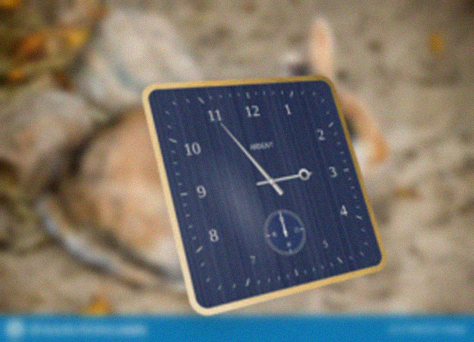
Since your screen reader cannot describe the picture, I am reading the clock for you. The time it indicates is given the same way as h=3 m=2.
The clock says h=2 m=55
